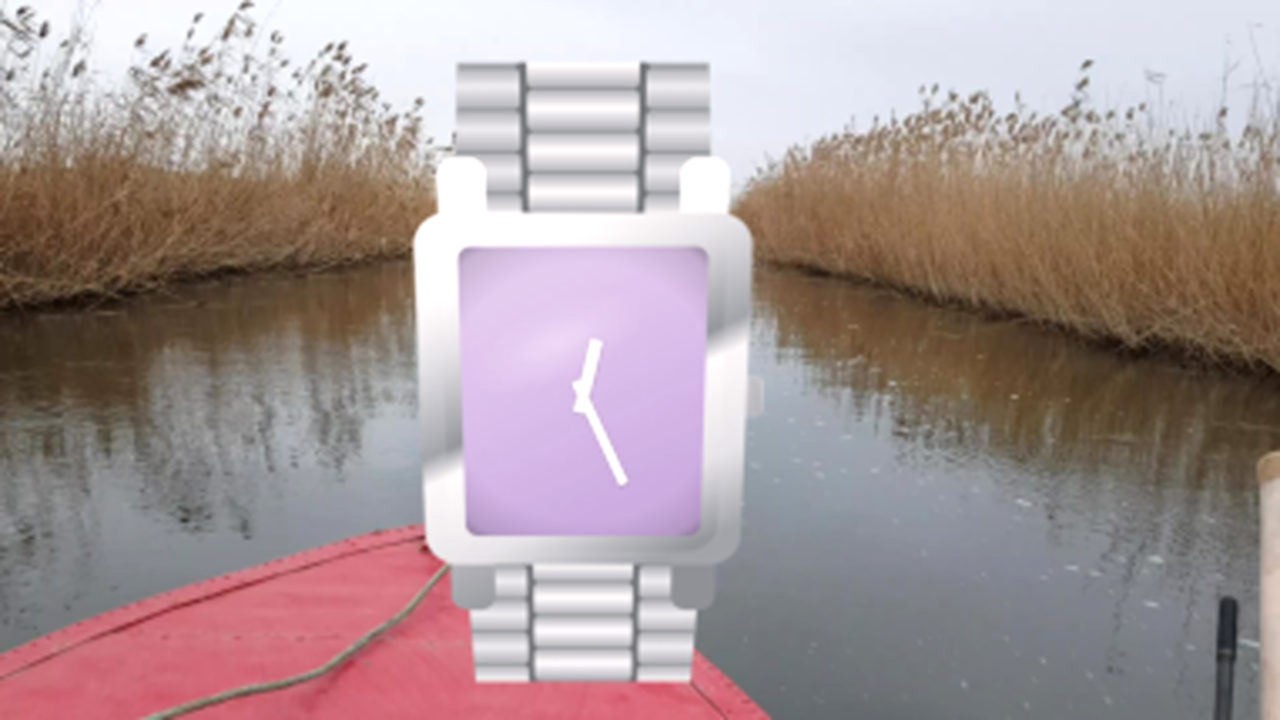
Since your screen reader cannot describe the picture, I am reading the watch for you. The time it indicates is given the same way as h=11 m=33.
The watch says h=12 m=26
